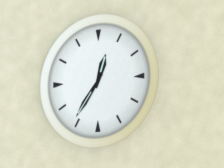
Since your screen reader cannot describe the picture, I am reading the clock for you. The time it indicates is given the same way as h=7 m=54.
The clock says h=12 m=36
